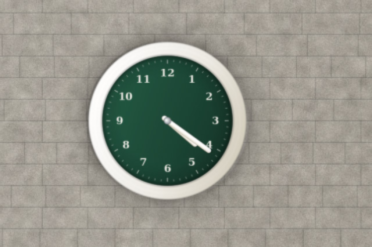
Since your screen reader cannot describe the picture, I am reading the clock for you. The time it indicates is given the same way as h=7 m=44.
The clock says h=4 m=21
